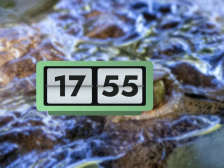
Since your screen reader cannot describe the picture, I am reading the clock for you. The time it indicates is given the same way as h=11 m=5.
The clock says h=17 m=55
